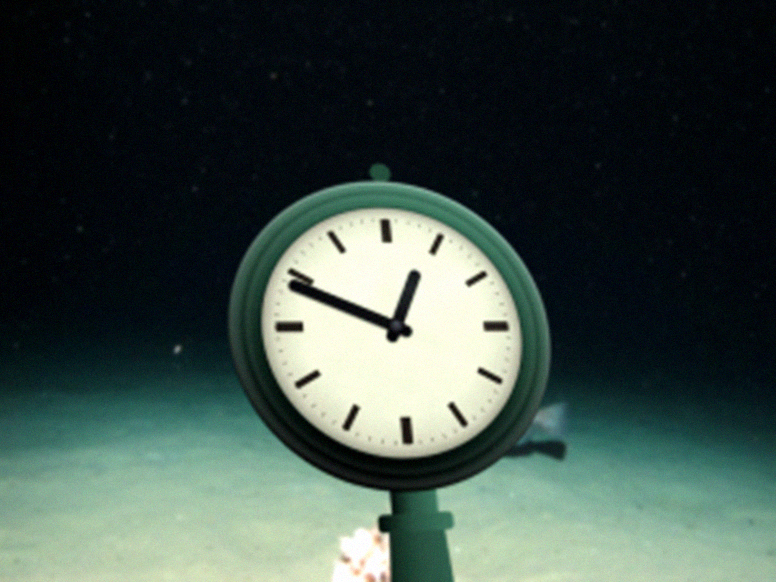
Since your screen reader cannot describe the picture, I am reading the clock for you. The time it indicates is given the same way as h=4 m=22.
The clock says h=12 m=49
